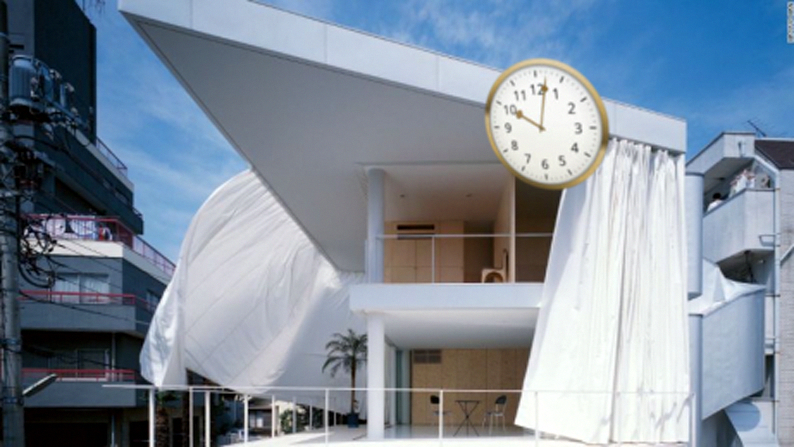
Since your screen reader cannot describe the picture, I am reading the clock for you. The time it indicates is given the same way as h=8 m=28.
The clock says h=10 m=2
